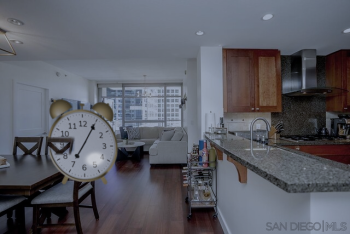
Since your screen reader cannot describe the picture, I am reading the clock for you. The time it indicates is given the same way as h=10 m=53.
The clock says h=7 m=5
